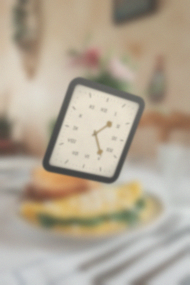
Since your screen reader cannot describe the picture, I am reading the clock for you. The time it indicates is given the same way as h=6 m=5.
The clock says h=1 m=24
